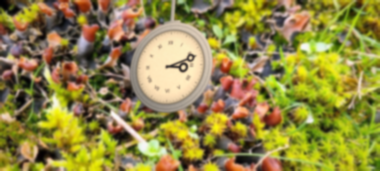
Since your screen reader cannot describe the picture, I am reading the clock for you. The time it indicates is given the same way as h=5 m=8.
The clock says h=3 m=12
